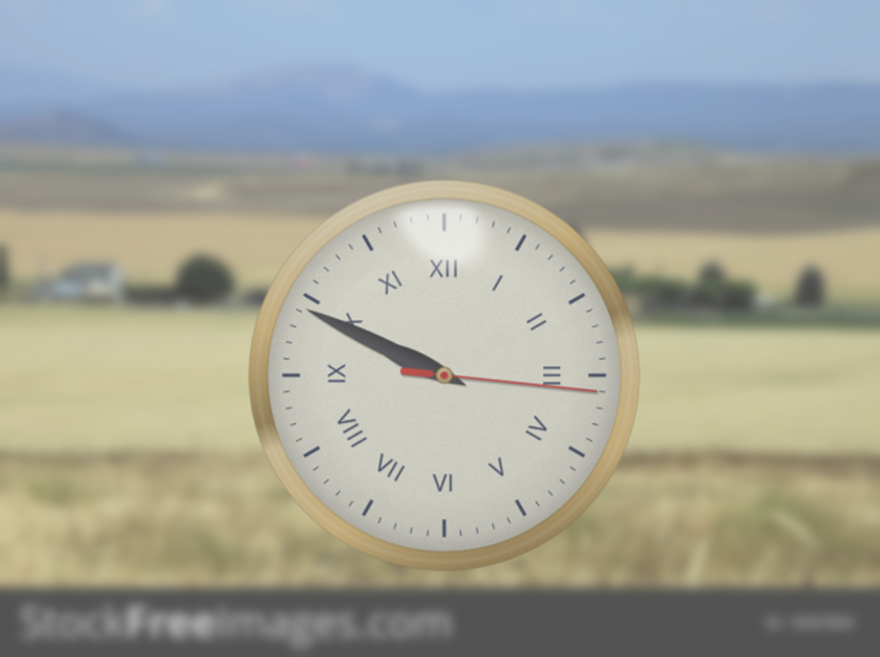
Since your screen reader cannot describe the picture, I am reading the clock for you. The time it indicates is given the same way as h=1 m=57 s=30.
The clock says h=9 m=49 s=16
